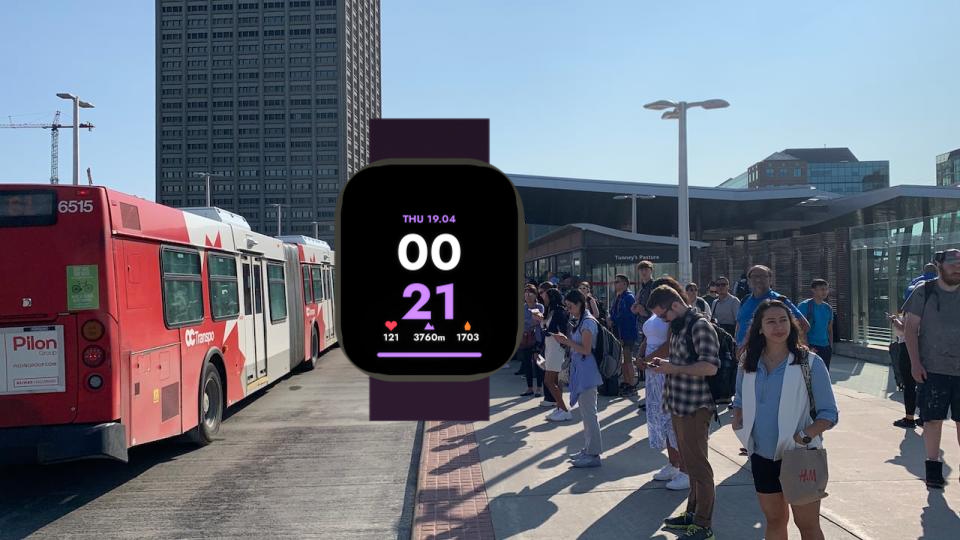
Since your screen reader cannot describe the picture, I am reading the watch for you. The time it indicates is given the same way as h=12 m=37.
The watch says h=0 m=21
